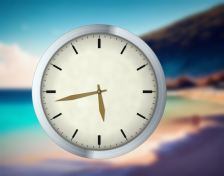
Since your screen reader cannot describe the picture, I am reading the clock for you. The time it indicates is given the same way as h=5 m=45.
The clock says h=5 m=43
